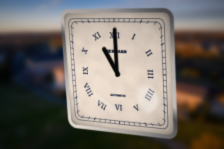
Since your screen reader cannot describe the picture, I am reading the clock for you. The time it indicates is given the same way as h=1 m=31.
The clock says h=11 m=0
